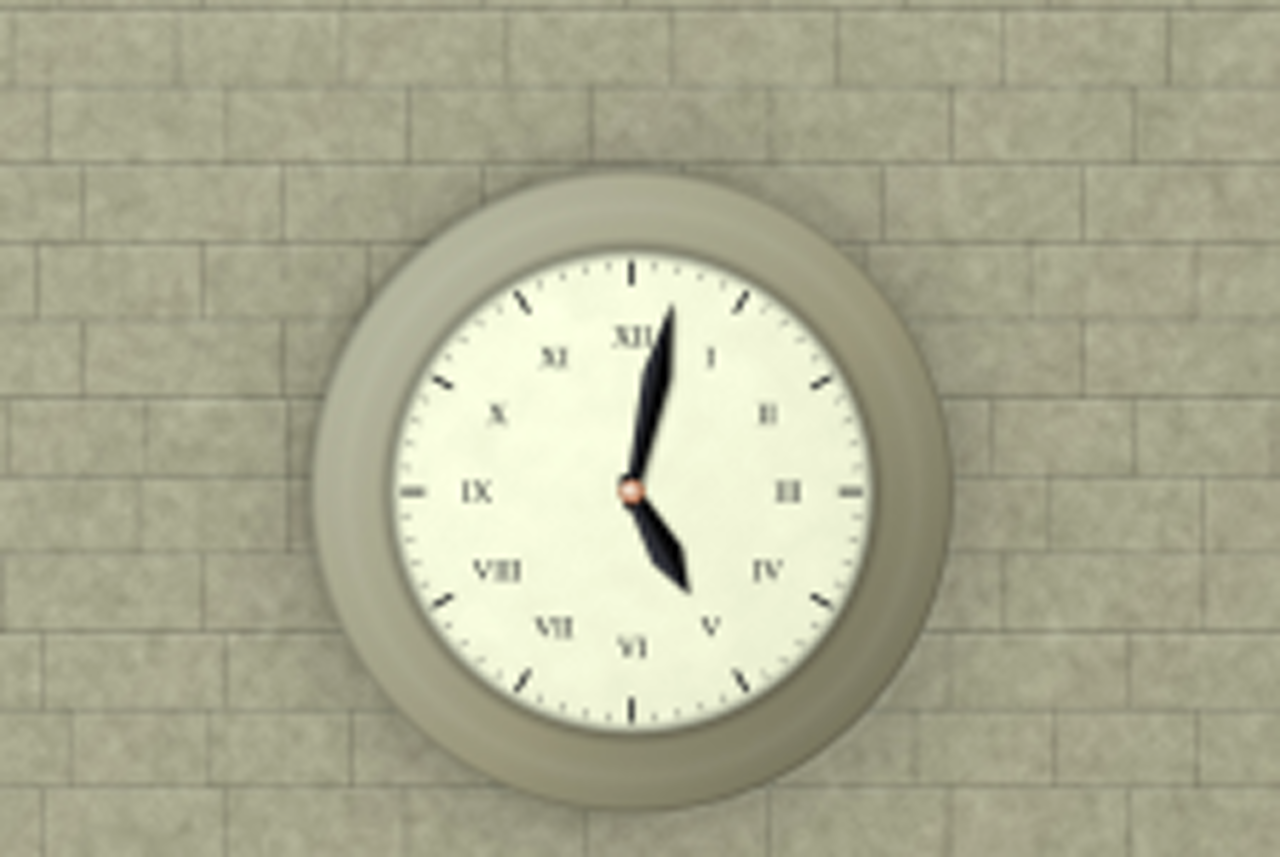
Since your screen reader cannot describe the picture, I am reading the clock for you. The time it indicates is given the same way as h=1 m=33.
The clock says h=5 m=2
